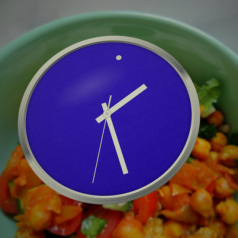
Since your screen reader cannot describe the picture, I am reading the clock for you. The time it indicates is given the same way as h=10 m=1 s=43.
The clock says h=1 m=25 s=30
